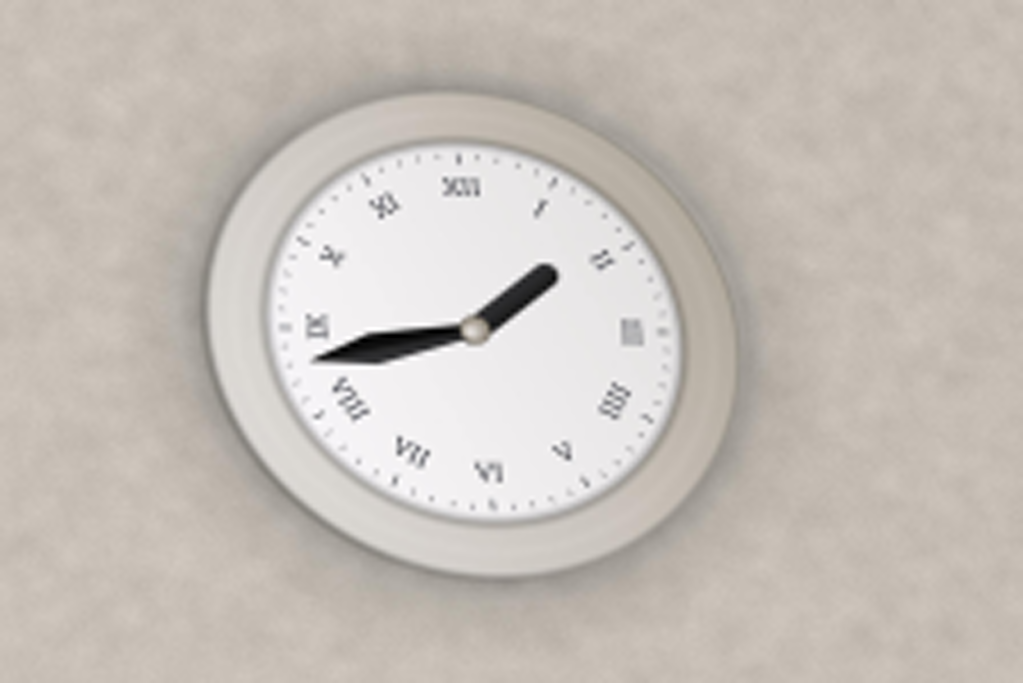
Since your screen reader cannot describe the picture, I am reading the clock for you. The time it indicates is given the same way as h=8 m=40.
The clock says h=1 m=43
